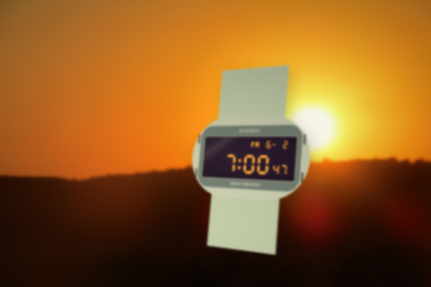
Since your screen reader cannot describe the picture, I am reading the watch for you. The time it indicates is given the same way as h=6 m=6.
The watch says h=7 m=0
